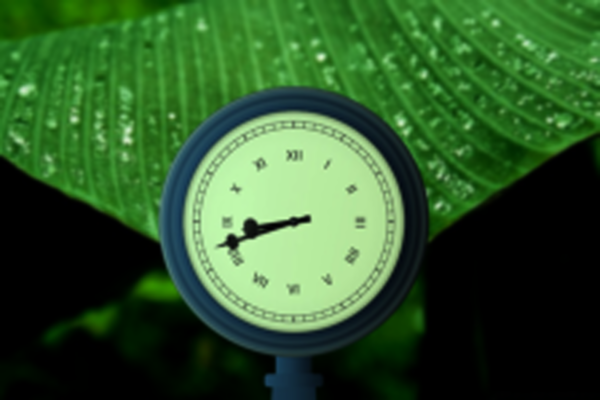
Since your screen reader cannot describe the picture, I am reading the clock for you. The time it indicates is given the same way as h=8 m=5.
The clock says h=8 m=42
